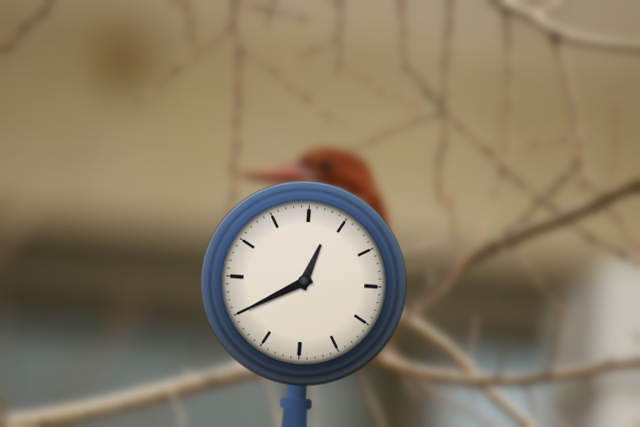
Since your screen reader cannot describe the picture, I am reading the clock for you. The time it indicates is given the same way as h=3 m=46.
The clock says h=12 m=40
